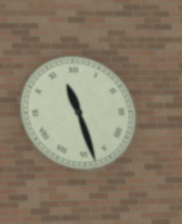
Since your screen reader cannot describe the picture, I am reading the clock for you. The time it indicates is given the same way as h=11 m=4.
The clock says h=11 m=28
